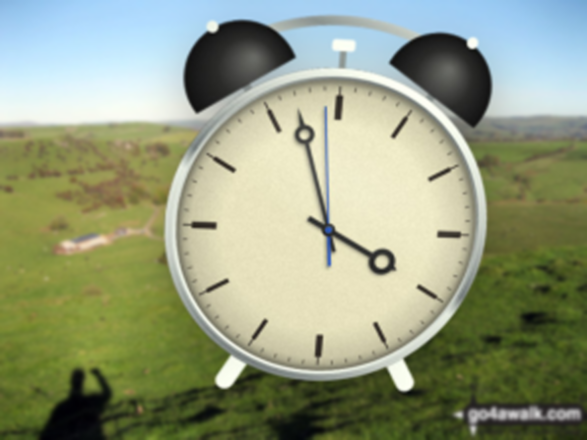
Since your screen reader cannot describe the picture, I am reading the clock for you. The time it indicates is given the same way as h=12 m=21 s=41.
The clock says h=3 m=56 s=59
